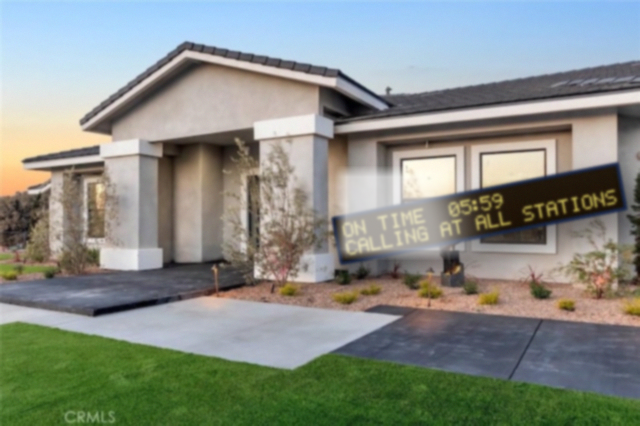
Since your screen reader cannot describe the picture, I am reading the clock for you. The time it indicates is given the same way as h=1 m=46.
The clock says h=5 m=59
